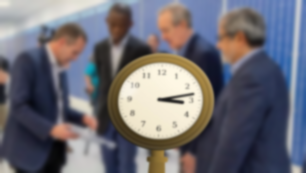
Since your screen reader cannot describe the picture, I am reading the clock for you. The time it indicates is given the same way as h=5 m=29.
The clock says h=3 m=13
